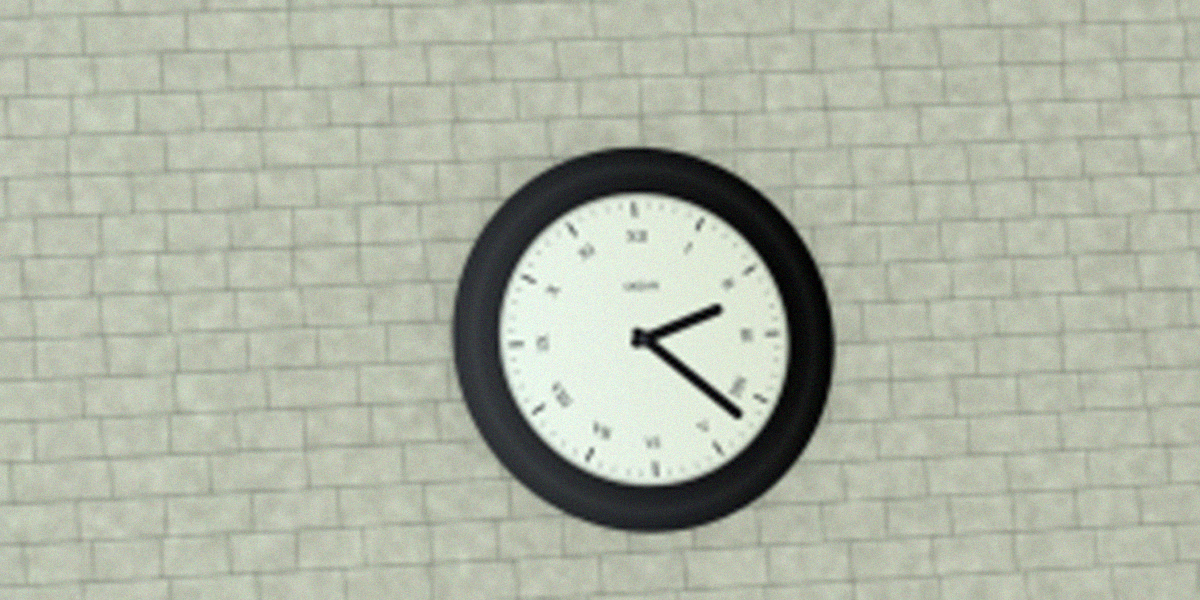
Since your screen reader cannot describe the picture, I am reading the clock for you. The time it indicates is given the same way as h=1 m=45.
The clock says h=2 m=22
